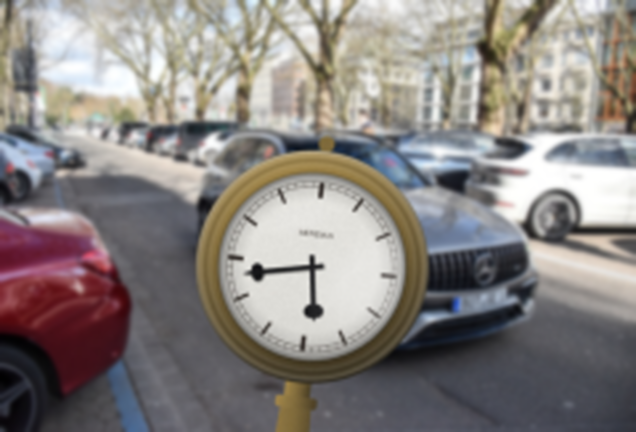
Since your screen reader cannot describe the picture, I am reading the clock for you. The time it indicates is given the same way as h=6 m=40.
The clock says h=5 m=43
